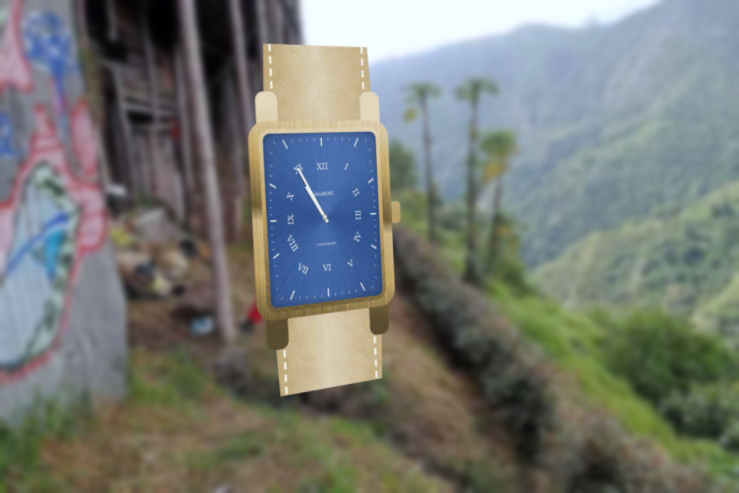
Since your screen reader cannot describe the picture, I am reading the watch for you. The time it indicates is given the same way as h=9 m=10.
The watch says h=10 m=55
